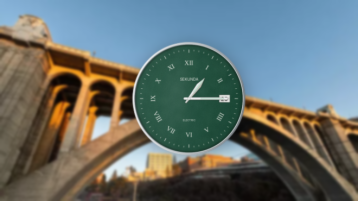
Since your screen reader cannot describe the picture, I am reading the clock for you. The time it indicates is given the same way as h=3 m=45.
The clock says h=1 m=15
